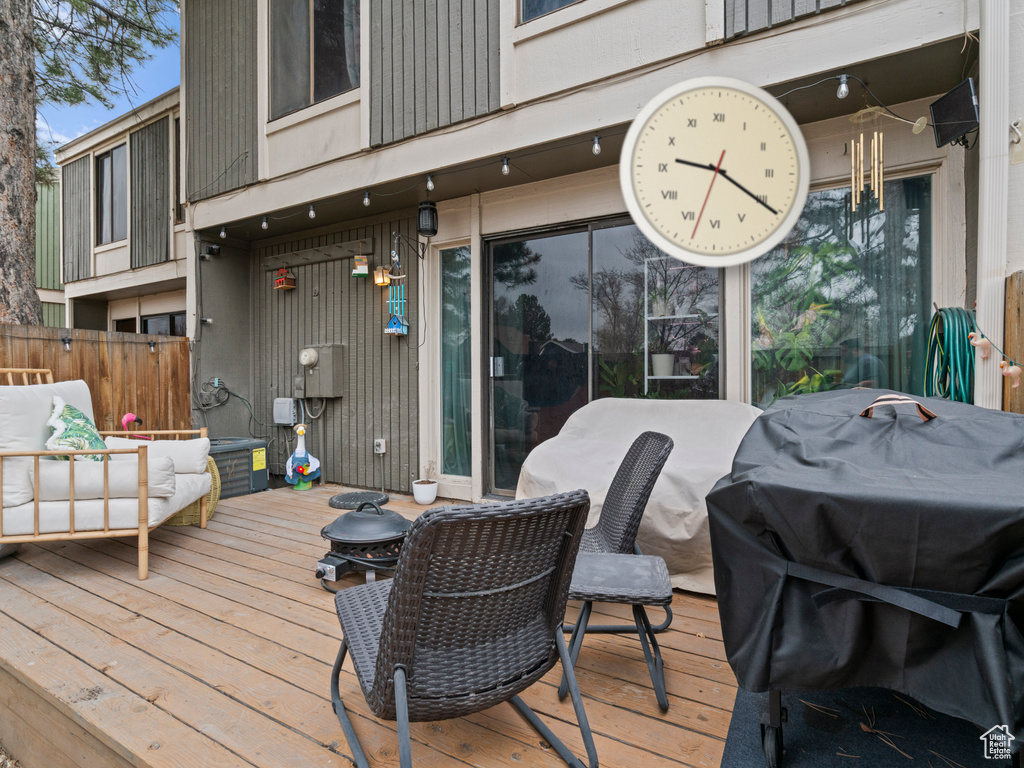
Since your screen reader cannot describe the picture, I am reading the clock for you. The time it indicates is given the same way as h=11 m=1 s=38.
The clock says h=9 m=20 s=33
